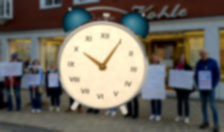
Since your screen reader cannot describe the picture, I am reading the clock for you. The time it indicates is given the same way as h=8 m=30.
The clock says h=10 m=5
